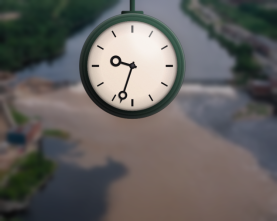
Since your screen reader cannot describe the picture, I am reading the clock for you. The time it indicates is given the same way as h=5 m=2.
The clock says h=9 m=33
